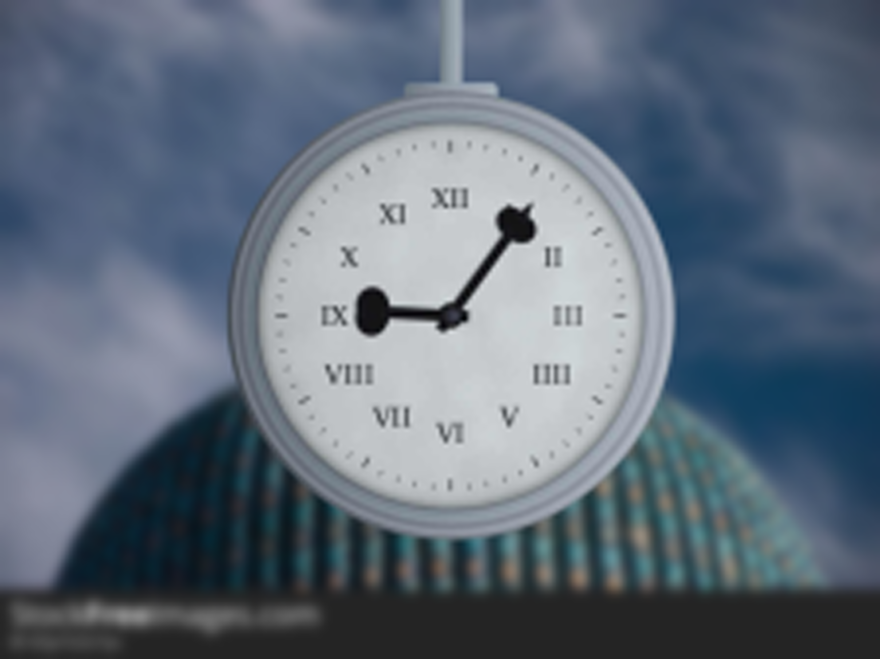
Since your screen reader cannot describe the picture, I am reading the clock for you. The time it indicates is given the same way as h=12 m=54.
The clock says h=9 m=6
